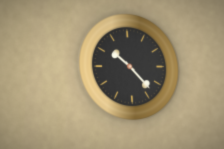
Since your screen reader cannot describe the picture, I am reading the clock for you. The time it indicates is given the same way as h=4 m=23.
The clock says h=10 m=23
